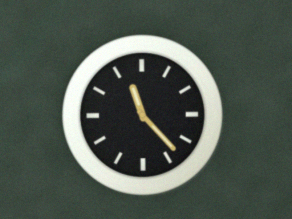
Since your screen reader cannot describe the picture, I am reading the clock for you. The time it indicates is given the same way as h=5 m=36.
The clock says h=11 m=23
